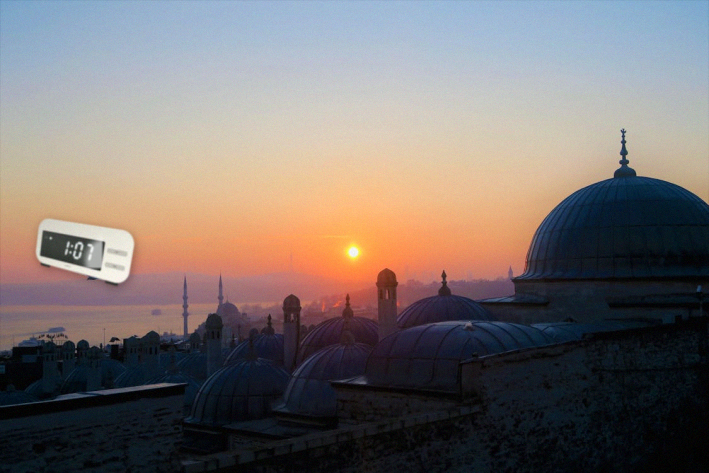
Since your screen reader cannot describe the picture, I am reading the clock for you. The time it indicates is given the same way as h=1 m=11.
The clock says h=1 m=7
